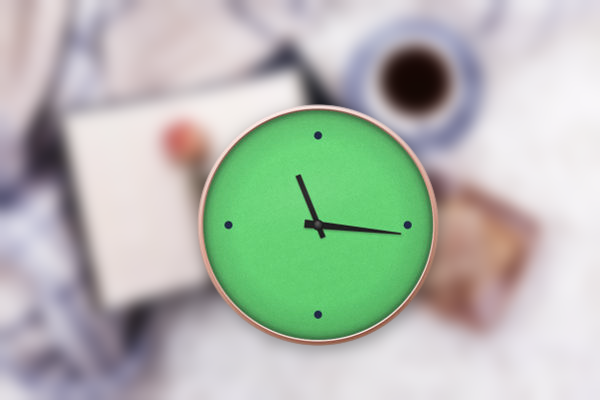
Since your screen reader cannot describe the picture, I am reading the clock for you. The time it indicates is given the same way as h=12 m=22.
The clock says h=11 m=16
